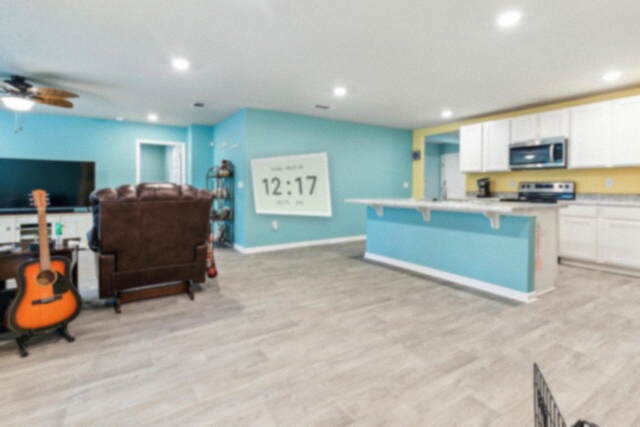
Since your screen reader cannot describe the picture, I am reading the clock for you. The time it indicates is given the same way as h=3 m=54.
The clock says h=12 m=17
